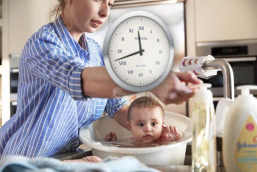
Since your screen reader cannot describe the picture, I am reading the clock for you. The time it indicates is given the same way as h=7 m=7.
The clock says h=11 m=42
